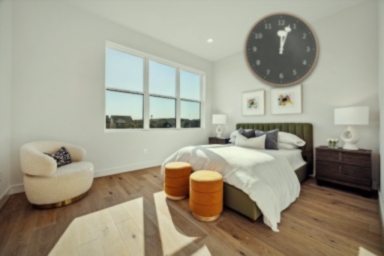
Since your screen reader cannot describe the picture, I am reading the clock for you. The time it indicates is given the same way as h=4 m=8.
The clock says h=12 m=3
